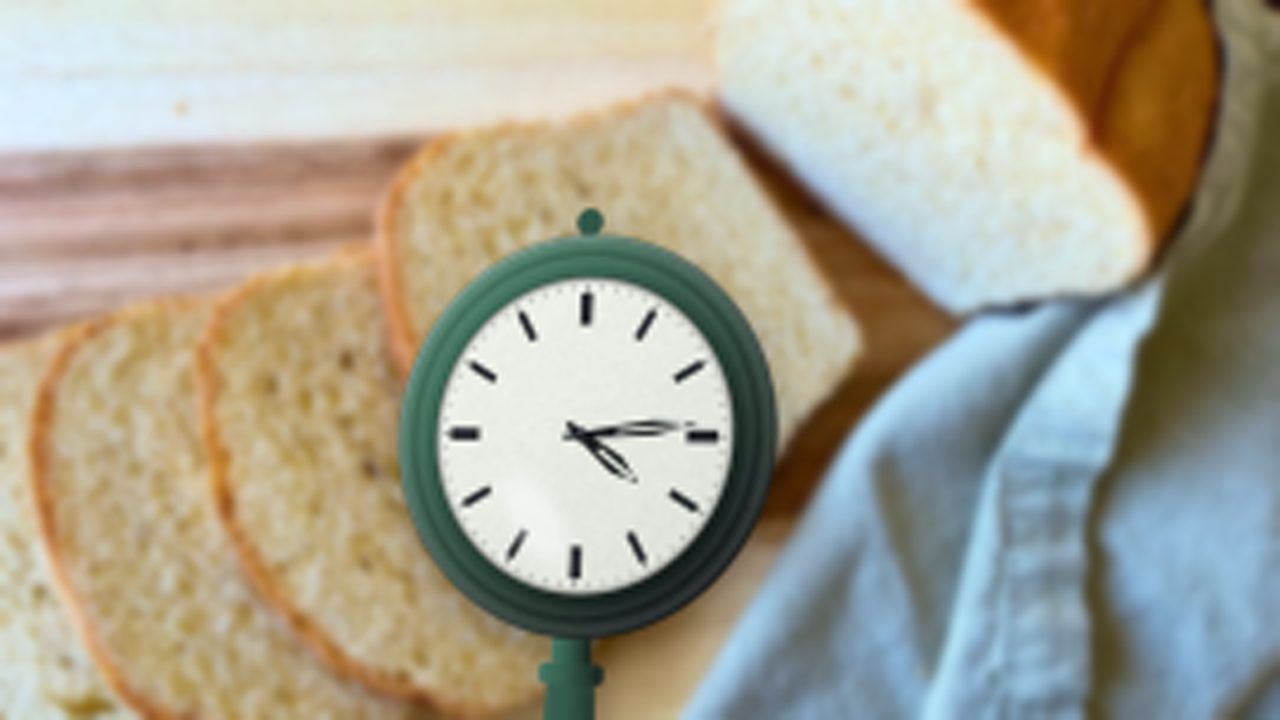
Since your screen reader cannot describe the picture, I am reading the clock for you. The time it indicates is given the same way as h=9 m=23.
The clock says h=4 m=14
